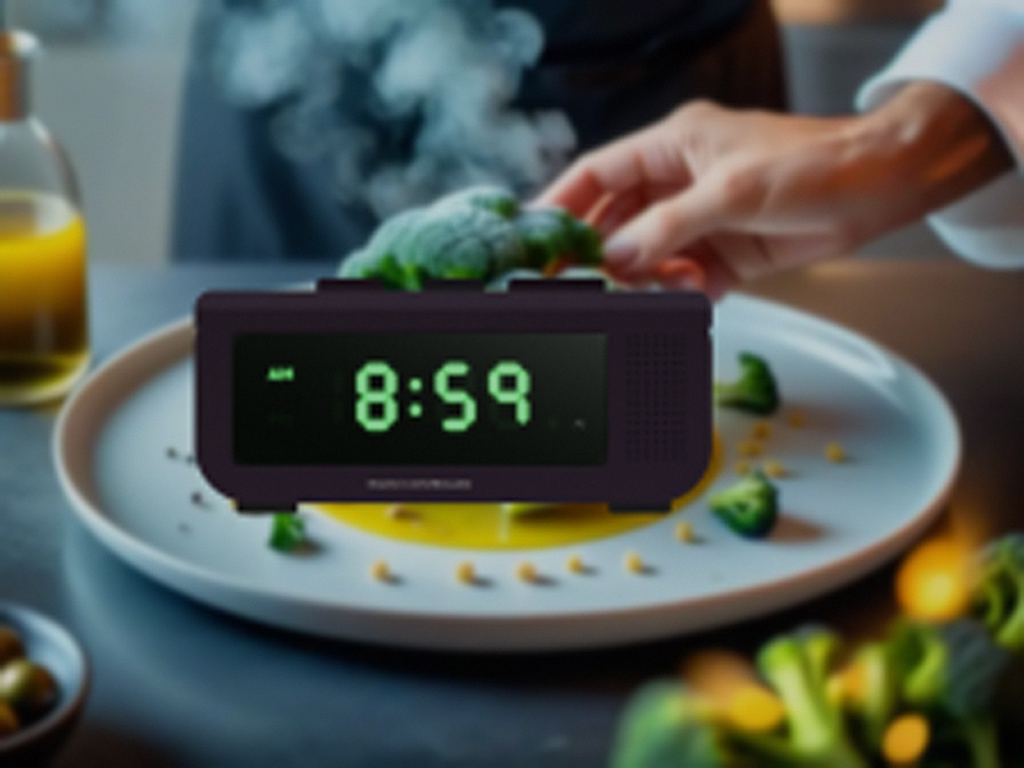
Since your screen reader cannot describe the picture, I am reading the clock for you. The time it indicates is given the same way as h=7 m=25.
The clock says h=8 m=59
